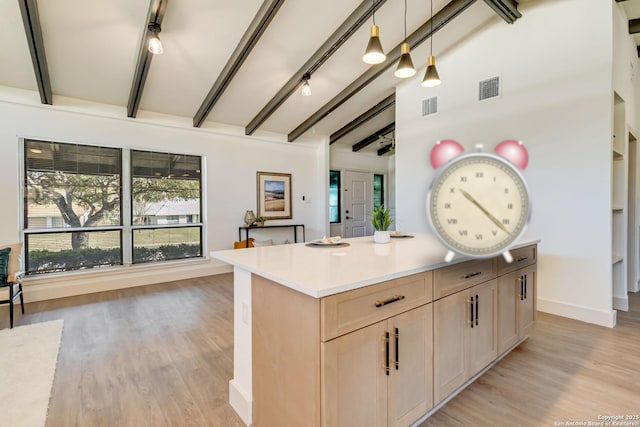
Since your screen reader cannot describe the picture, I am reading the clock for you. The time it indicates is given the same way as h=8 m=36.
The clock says h=10 m=22
